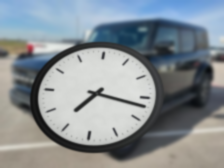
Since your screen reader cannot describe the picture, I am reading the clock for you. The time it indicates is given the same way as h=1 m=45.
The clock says h=7 m=17
